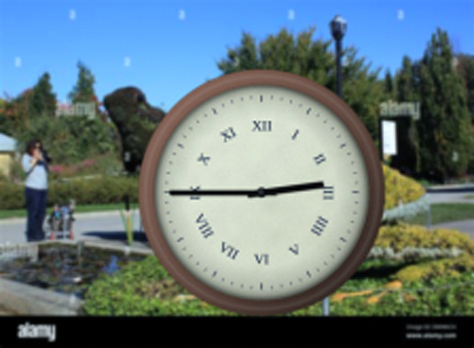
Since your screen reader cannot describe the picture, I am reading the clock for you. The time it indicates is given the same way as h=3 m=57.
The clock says h=2 m=45
